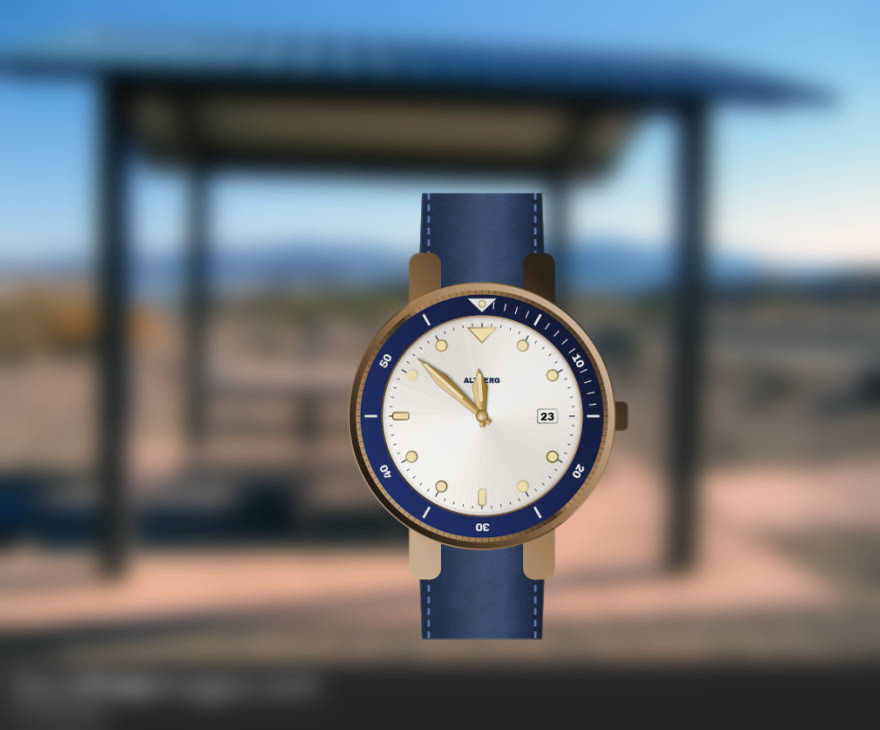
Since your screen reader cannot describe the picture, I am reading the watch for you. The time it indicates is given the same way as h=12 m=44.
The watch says h=11 m=52
